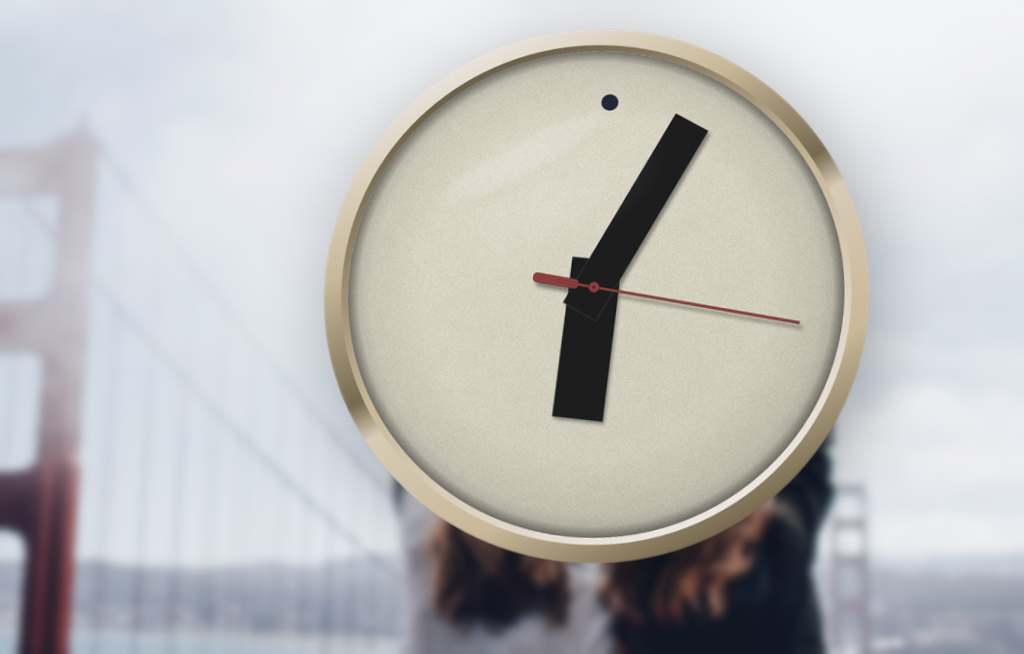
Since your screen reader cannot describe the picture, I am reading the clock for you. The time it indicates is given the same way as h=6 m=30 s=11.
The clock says h=6 m=4 s=16
